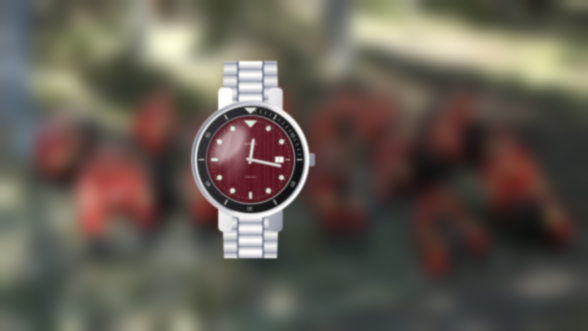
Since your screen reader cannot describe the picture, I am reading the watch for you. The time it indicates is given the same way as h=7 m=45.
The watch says h=12 m=17
